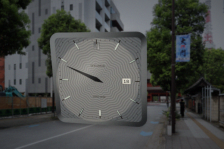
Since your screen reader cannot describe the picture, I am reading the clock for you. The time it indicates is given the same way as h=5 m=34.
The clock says h=9 m=49
